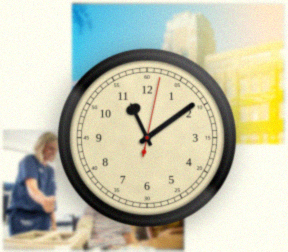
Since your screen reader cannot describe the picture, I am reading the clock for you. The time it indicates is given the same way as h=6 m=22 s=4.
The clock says h=11 m=9 s=2
